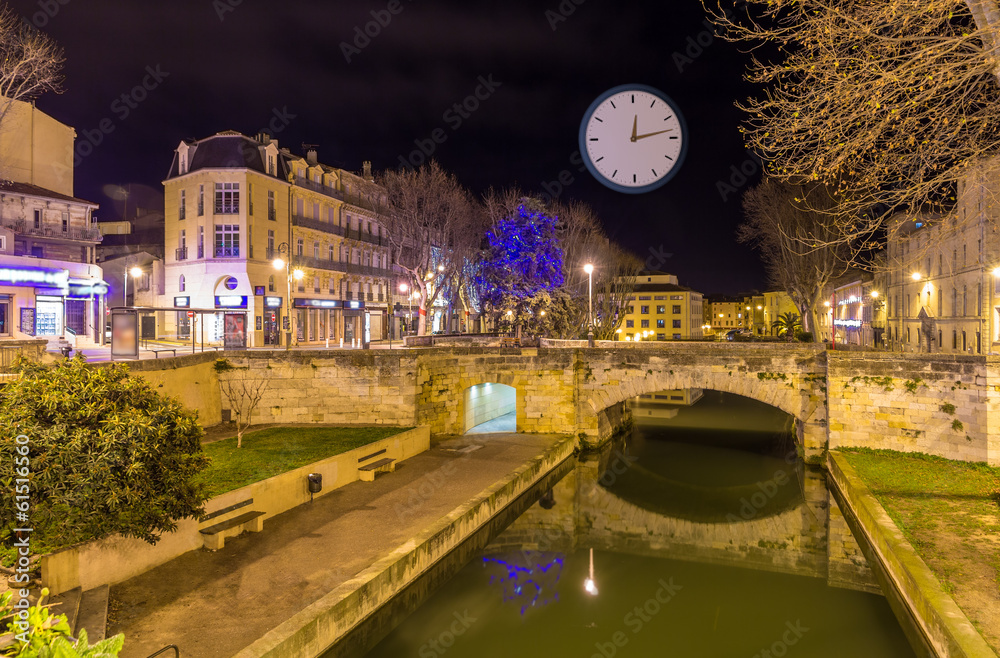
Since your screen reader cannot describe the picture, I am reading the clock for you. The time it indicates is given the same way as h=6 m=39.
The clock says h=12 m=13
